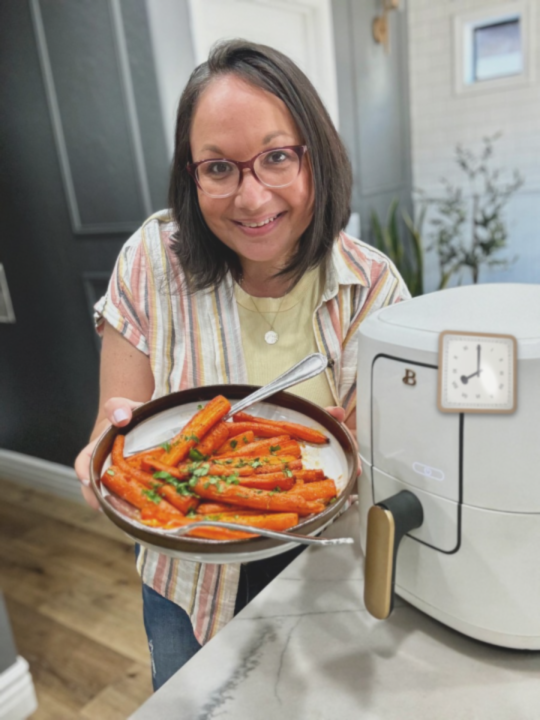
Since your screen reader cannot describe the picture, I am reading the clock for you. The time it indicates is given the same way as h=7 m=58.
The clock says h=8 m=0
